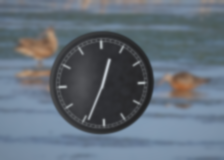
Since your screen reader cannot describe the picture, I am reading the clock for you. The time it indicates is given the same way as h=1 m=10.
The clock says h=12 m=34
